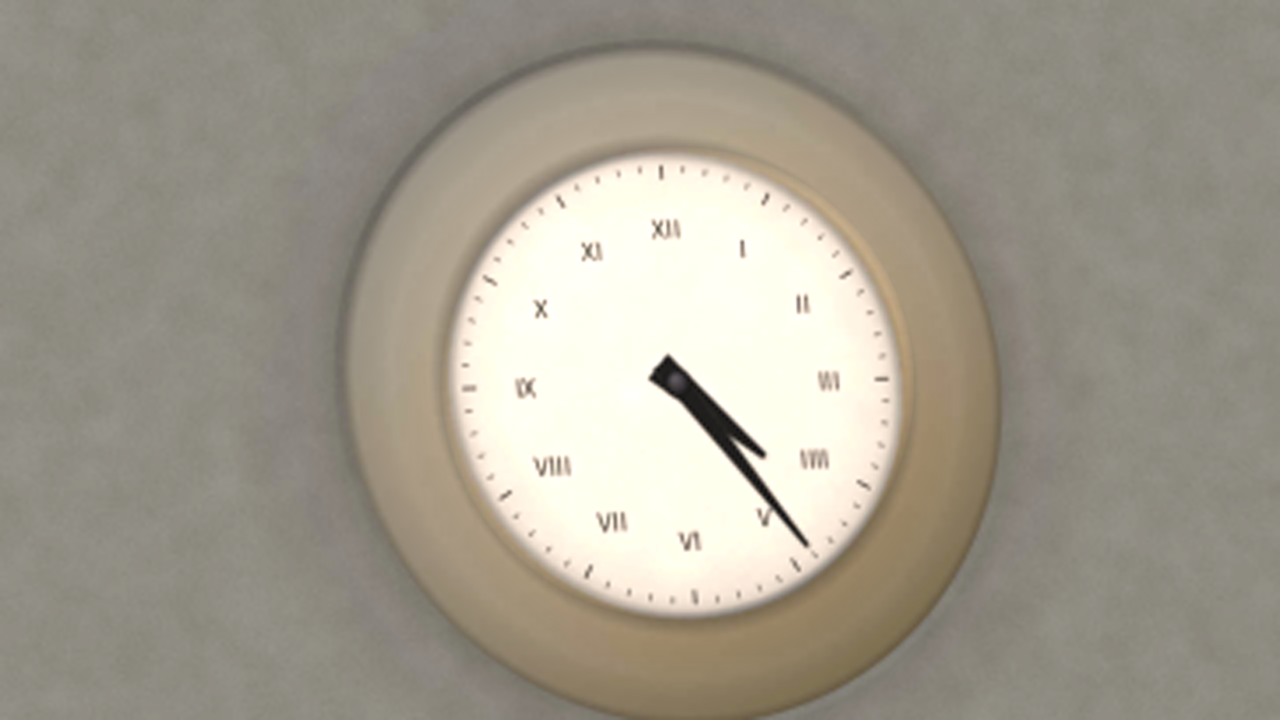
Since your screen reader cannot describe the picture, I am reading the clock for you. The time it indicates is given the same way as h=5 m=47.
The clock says h=4 m=24
